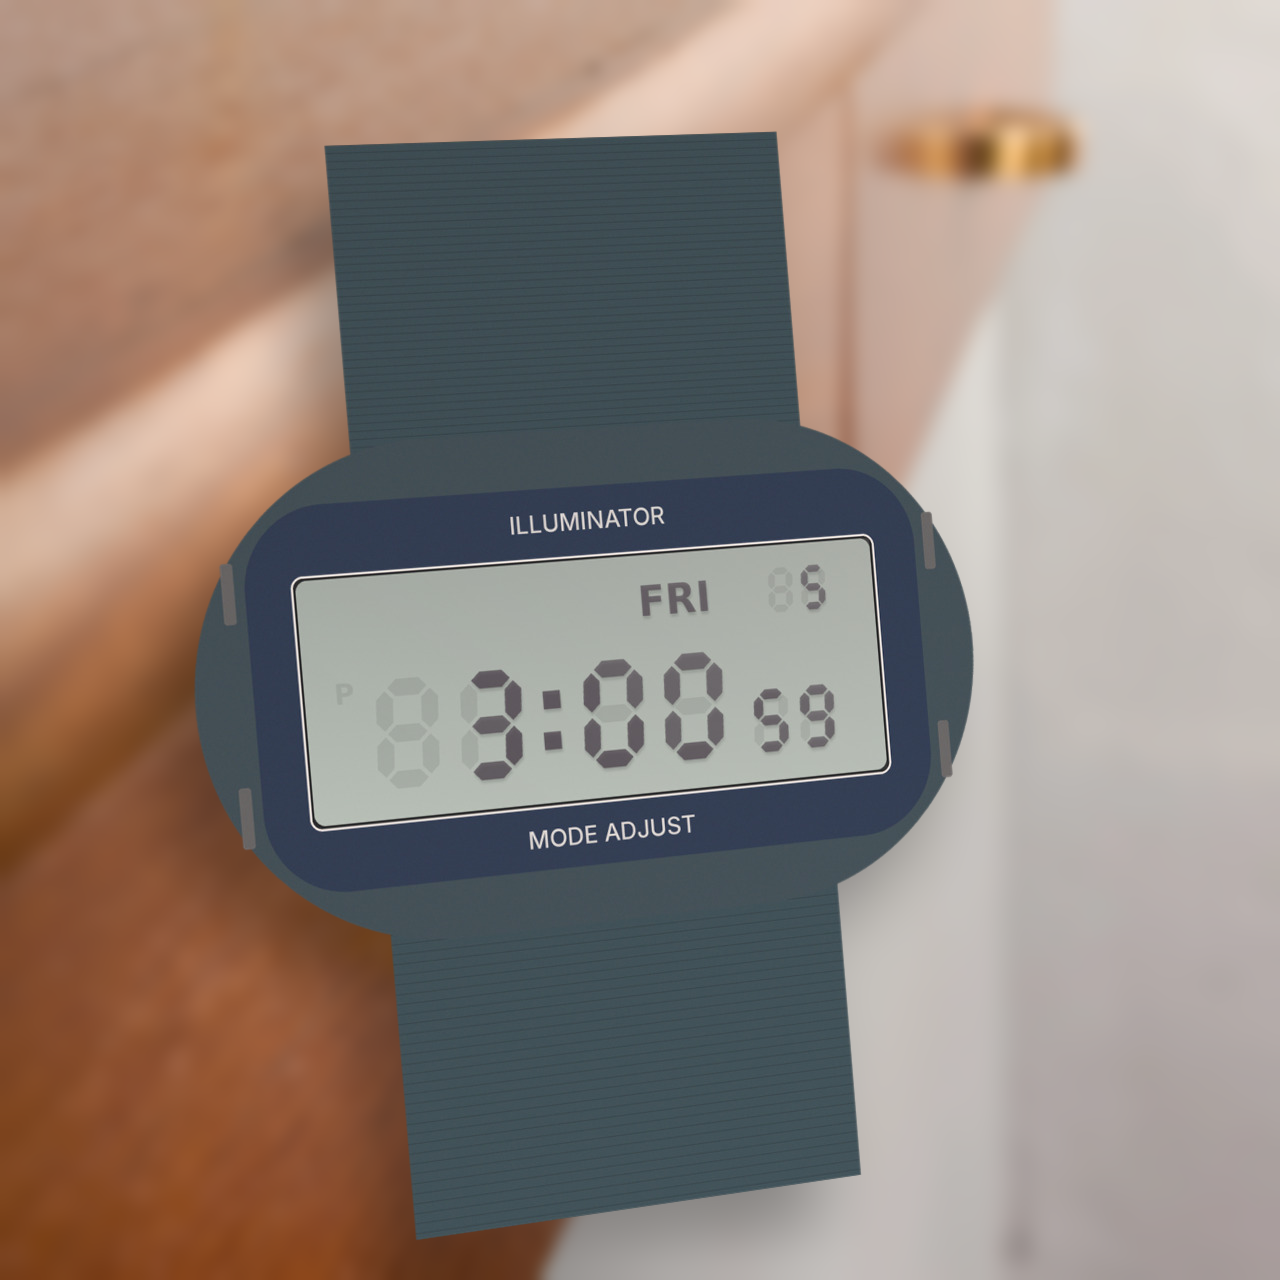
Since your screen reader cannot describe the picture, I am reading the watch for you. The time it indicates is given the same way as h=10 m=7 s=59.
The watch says h=3 m=0 s=59
